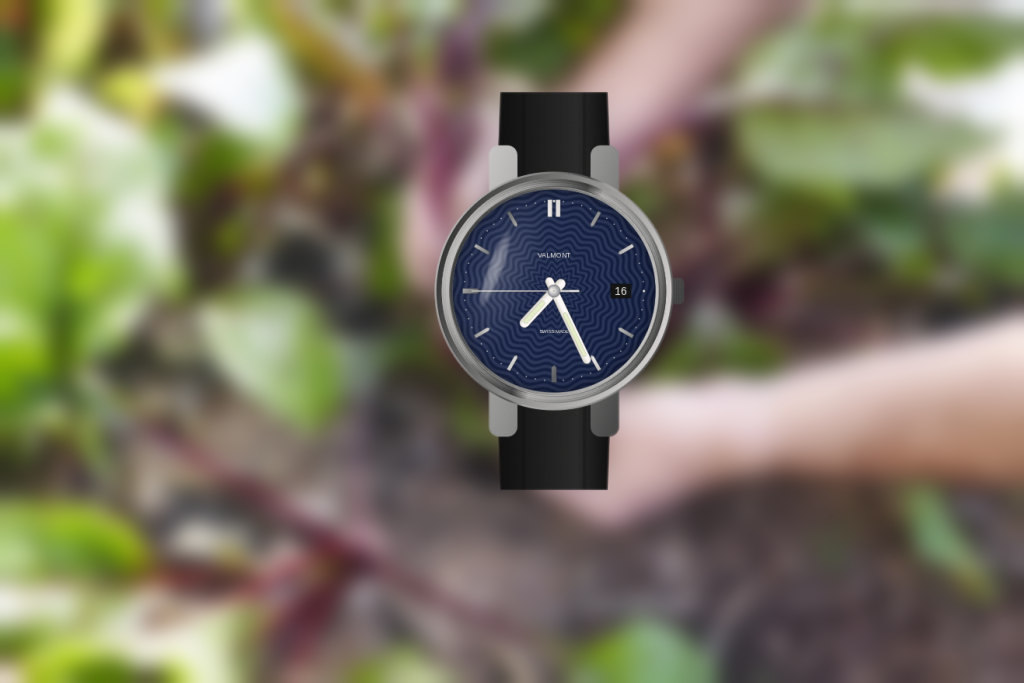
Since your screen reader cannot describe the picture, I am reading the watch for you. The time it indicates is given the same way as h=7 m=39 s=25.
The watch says h=7 m=25 s=45
